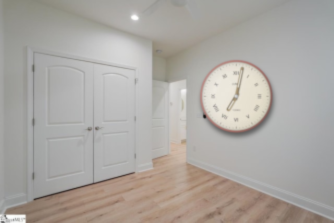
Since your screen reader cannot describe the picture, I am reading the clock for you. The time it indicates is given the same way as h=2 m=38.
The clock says h=7 m=2
